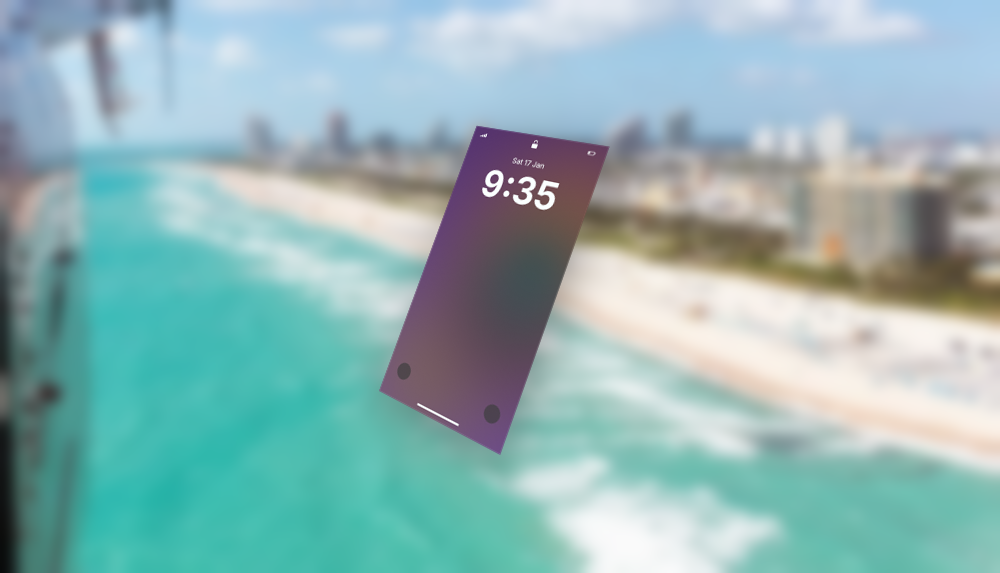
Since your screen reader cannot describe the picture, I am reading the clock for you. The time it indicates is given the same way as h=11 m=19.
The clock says h=9 m=35
